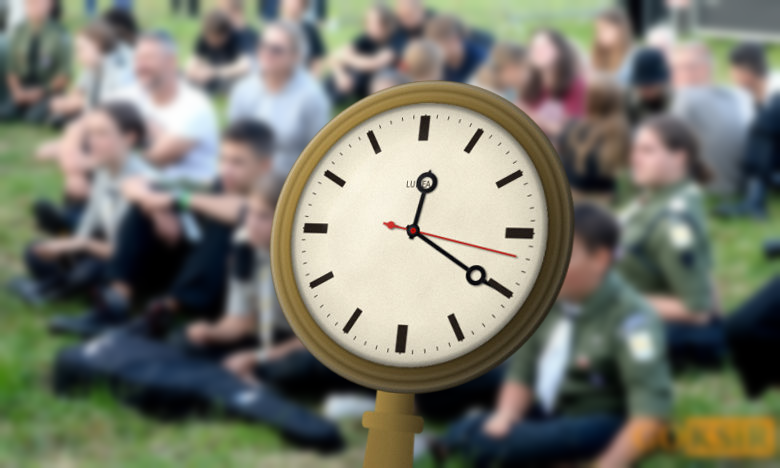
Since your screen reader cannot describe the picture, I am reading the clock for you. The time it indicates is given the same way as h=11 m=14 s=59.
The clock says h=12 m=20 s=17
